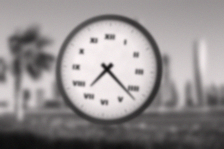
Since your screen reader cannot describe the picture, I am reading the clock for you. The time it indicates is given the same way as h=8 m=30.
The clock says h=7 m=22
